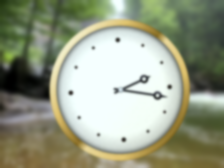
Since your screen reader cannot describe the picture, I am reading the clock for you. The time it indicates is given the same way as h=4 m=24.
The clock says h=2 m=17
